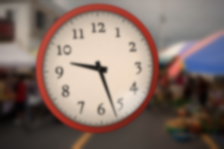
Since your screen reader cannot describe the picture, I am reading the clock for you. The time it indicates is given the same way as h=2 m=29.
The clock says h=9 m=27
